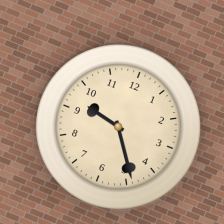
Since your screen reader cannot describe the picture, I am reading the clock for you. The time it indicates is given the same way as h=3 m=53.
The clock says h=9 m=24
